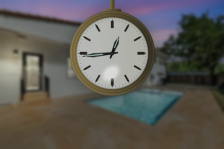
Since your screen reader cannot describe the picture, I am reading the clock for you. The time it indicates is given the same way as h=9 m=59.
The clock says h=12 m=44
